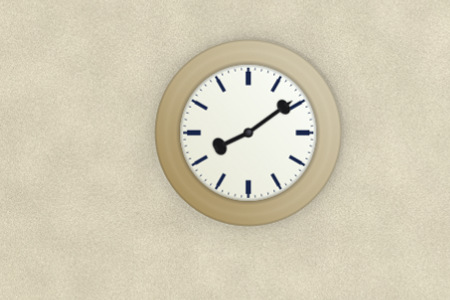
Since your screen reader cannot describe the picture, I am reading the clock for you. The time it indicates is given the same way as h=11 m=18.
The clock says h=8 m=9
